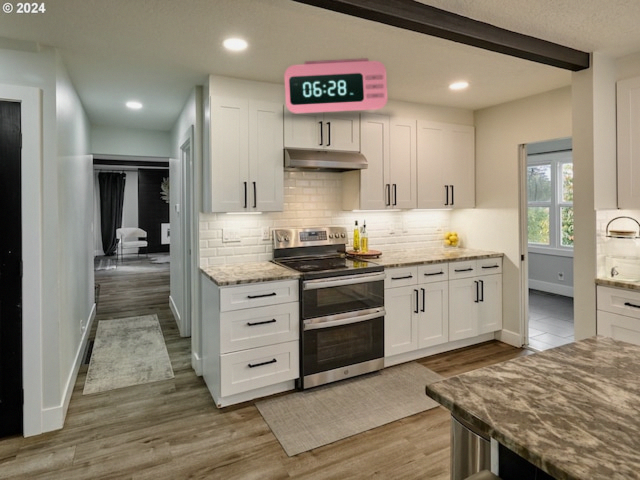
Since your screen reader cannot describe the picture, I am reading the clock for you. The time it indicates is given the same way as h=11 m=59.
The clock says h=6 m=28
